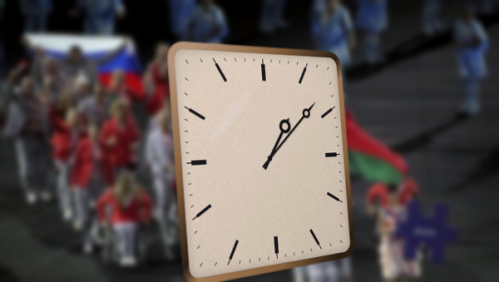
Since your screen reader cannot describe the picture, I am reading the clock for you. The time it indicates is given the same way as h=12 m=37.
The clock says h=1 m=8
